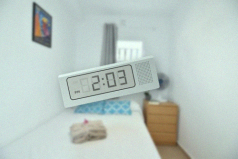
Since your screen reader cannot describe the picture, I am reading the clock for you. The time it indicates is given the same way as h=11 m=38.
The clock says h=2 m=3
